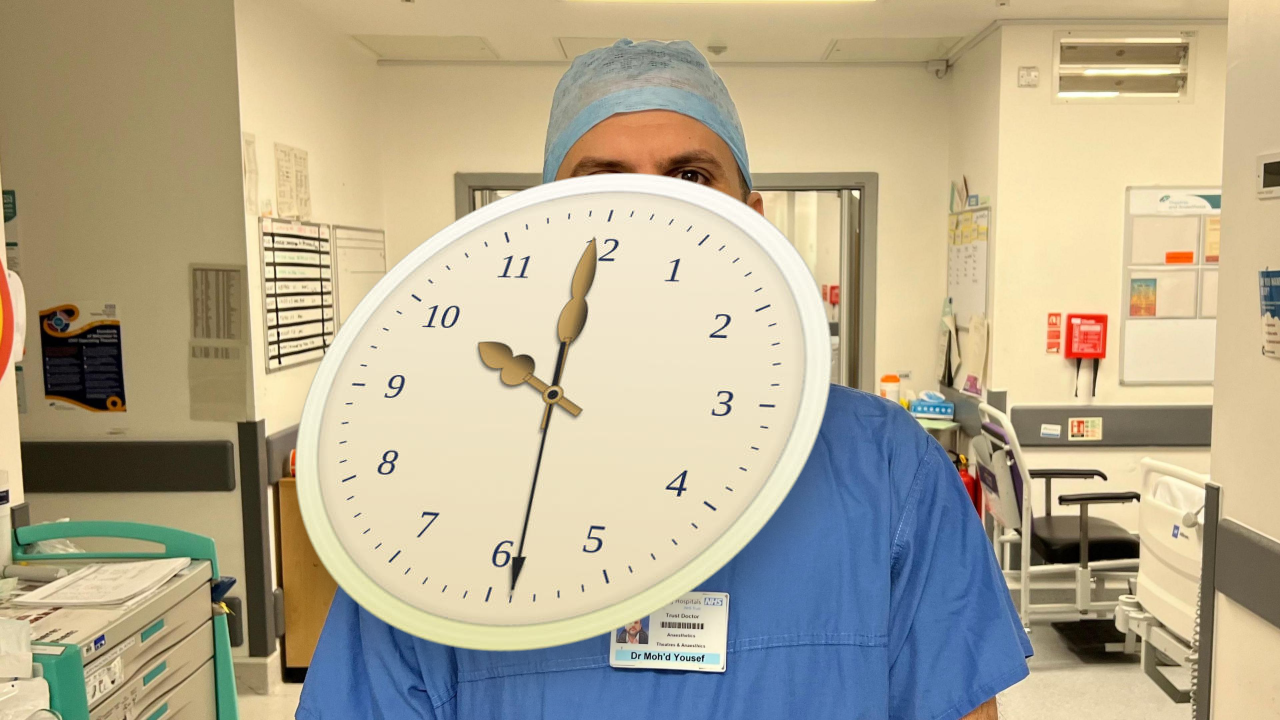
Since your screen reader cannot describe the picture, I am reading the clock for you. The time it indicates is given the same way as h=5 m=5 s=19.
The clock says h=9 m=59 s=29
